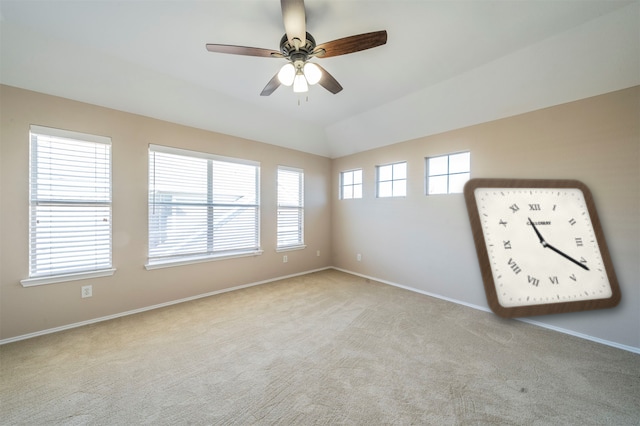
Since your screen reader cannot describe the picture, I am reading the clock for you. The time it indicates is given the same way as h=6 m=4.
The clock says h=11 m=21
